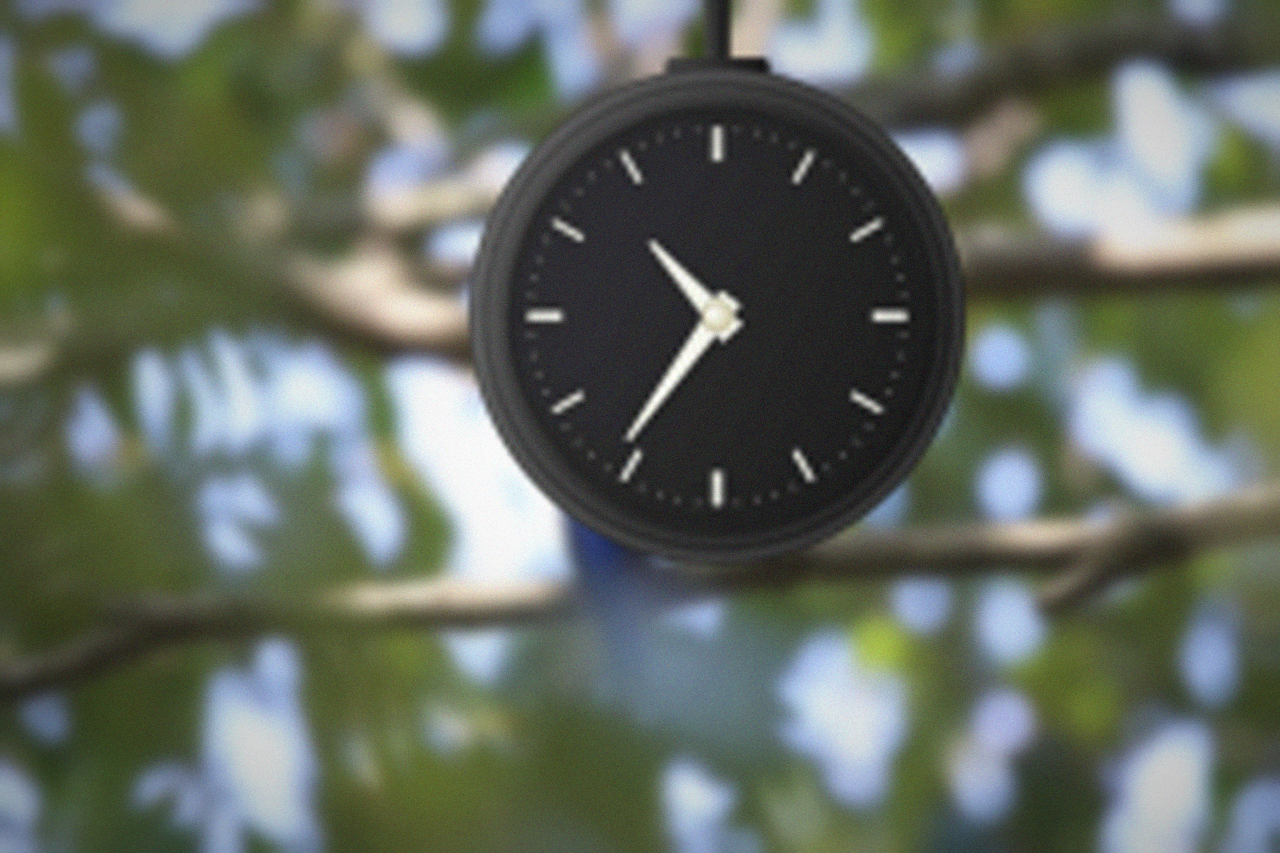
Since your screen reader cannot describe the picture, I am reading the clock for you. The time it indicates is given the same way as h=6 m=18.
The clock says h=10 m=36
